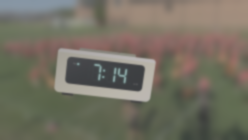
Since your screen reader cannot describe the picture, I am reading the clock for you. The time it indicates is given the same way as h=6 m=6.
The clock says h=7 m=14
